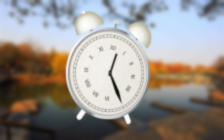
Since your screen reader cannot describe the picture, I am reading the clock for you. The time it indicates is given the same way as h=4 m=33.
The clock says h=12 m=25
